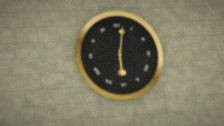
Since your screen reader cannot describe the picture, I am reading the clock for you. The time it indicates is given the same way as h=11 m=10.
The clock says h=6 m=2
